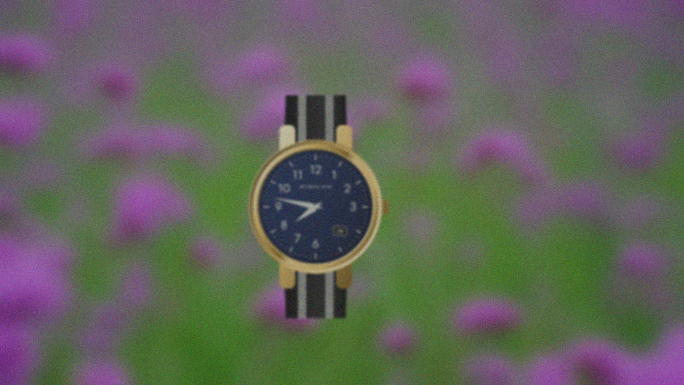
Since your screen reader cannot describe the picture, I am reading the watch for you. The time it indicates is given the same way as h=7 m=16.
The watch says h=7 m=47
